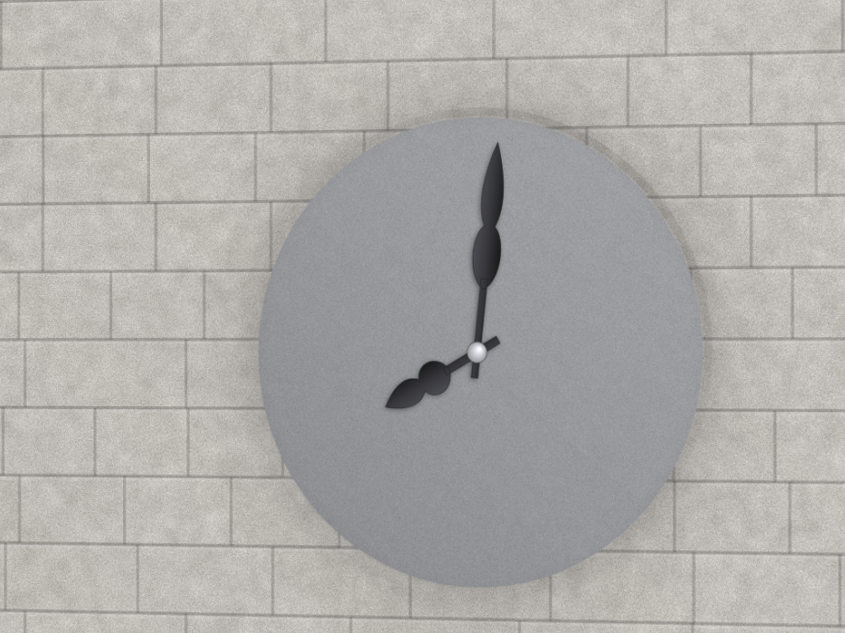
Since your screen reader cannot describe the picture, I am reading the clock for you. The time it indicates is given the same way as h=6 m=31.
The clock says h=8 m=1
